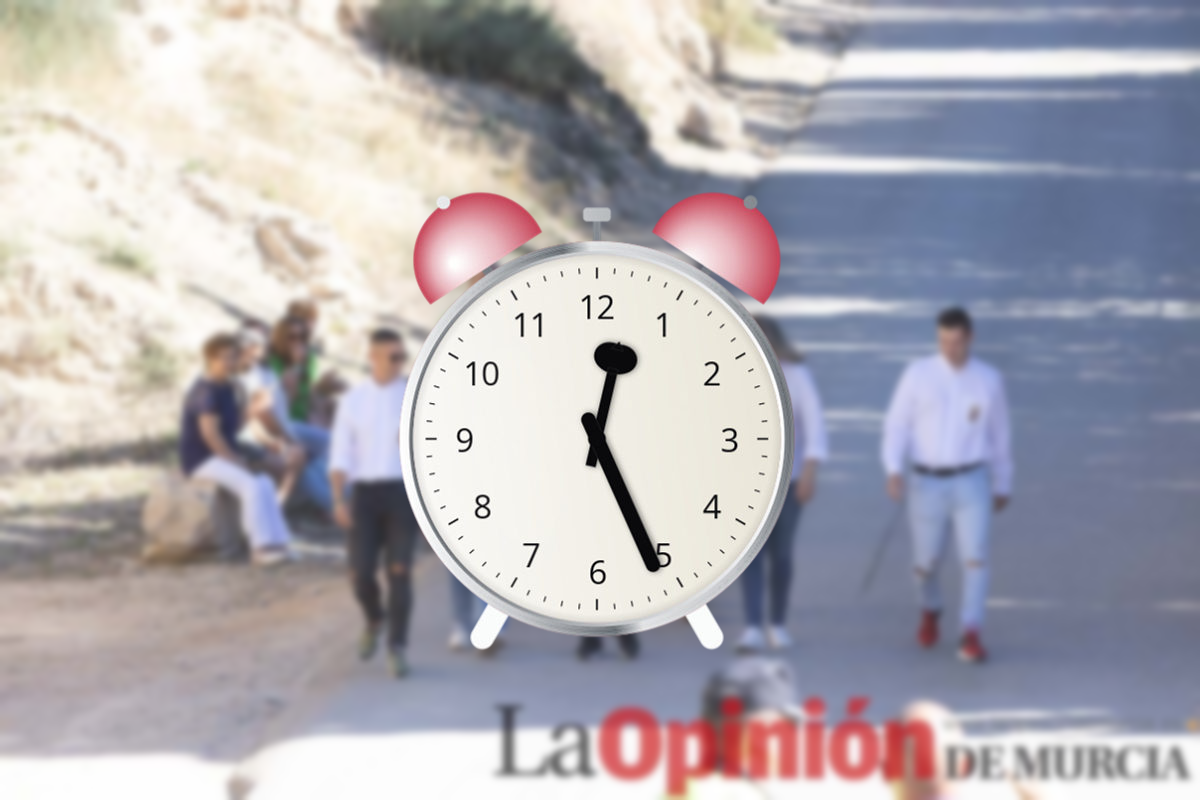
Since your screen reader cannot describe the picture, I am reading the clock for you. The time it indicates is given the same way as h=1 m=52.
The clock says h=12 m=26
